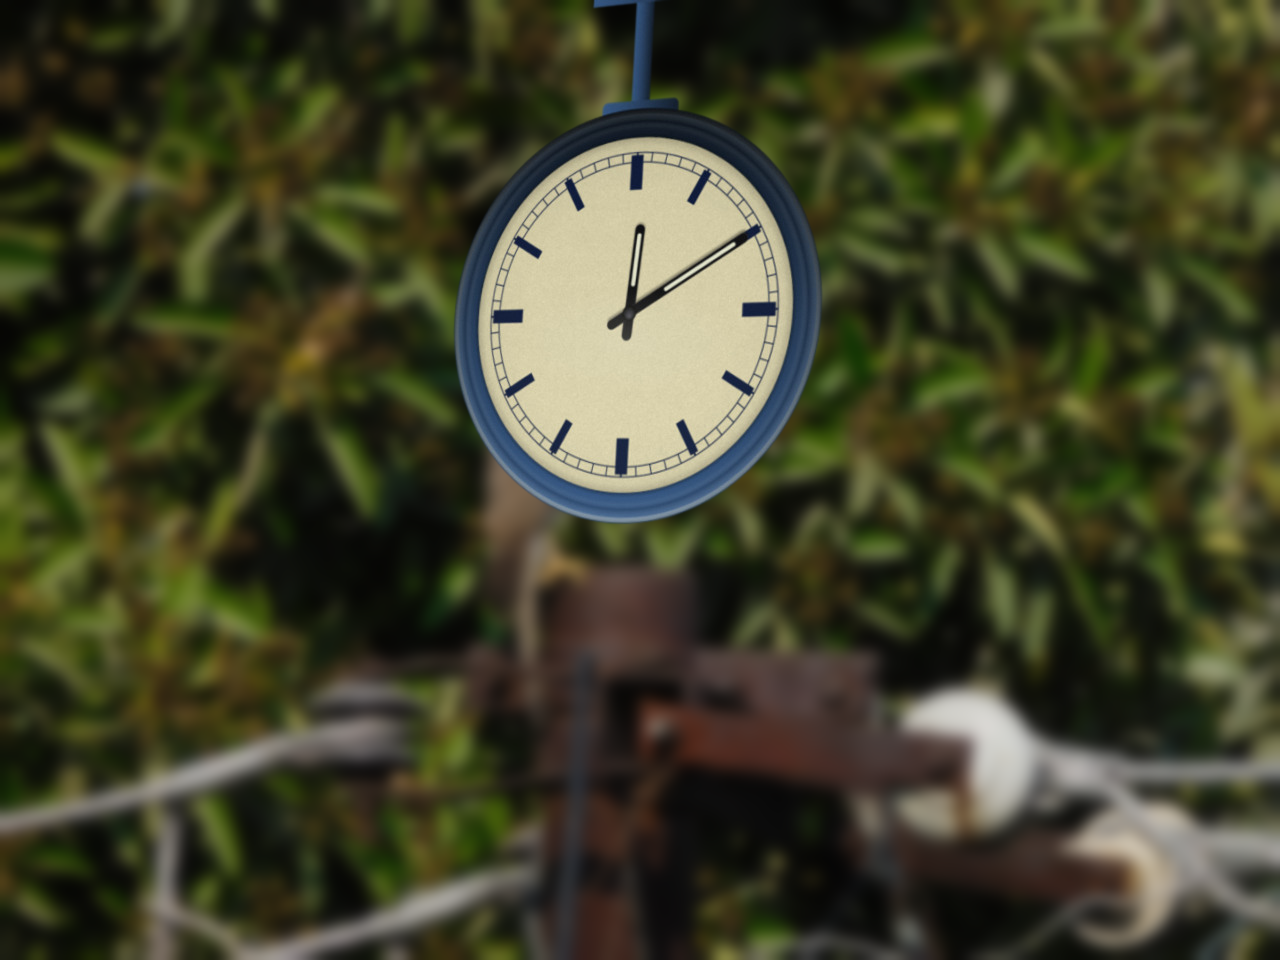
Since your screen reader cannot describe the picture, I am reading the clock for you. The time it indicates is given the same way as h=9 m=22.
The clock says h=12 m=10
